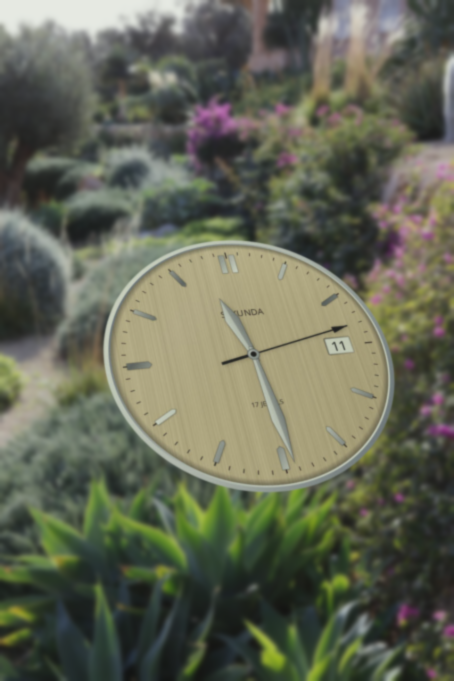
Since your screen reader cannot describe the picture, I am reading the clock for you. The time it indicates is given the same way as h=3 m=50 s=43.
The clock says h=11 m=29 s=13
